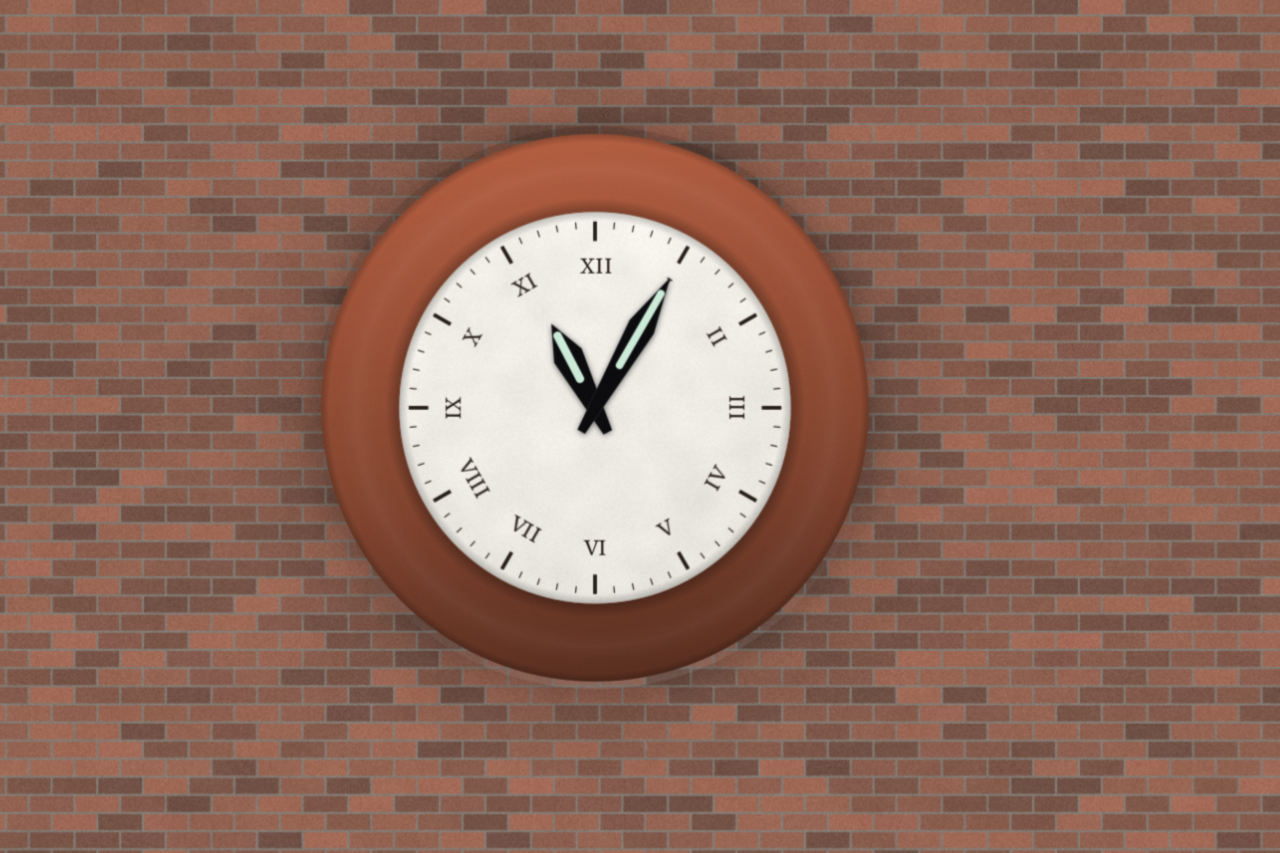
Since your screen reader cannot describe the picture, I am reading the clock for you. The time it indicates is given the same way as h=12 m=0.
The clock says h=11 m=5
